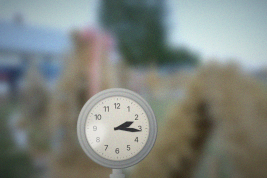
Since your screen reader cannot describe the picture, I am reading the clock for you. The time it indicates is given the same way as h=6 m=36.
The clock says h=2 m=16
